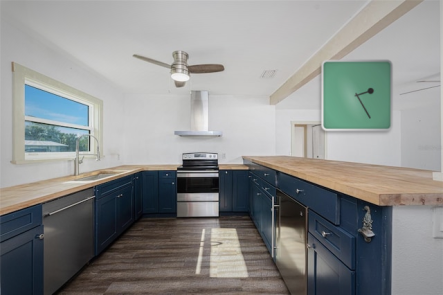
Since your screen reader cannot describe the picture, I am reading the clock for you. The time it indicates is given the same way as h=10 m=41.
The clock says h=2 m=25
